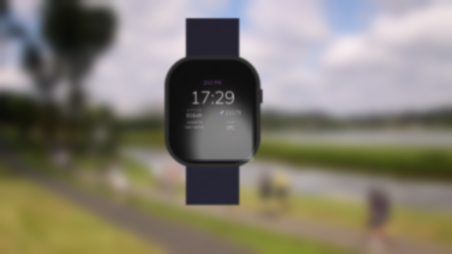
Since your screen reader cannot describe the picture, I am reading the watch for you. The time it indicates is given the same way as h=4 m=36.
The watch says h=17 m=29
